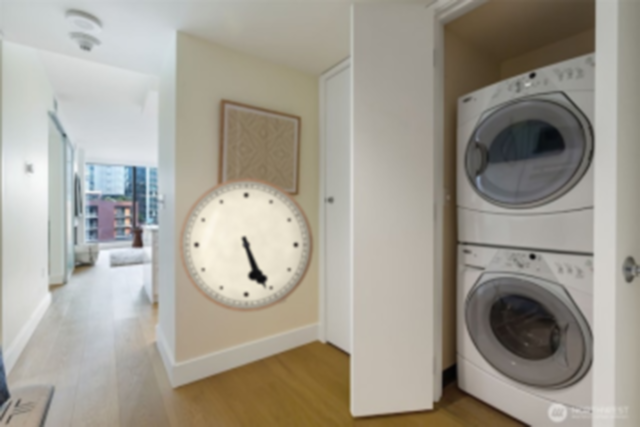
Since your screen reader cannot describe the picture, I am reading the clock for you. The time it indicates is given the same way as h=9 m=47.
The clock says h=5 m=26
